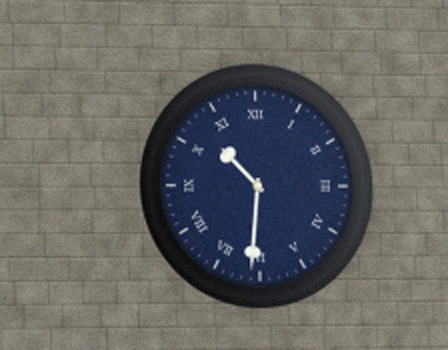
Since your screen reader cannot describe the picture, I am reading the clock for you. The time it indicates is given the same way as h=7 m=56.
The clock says h=10 m=31
